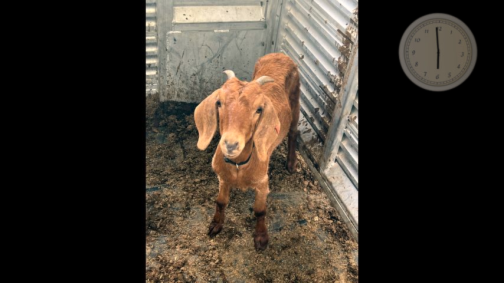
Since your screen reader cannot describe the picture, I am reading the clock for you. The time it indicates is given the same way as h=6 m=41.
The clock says h=5 m=59
